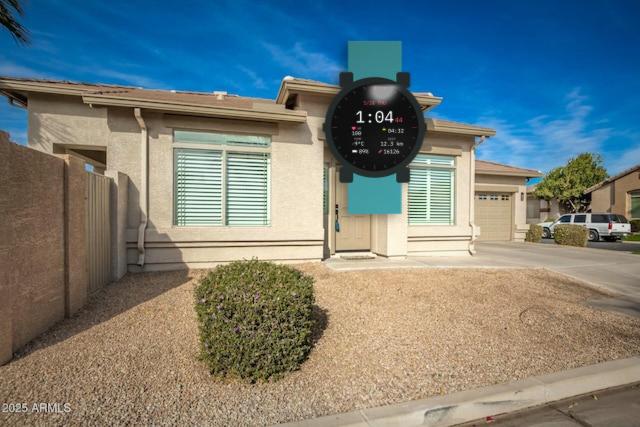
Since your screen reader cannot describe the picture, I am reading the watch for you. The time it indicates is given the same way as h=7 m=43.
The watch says h=1 m=4
